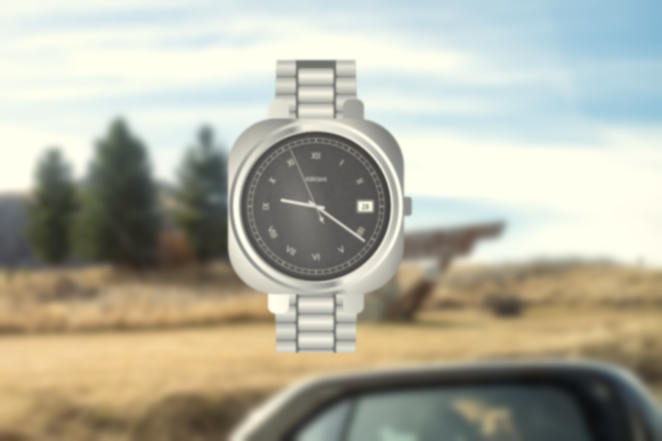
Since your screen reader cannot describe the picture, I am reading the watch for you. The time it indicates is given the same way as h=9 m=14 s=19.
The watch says h=9 m=20 s=56
